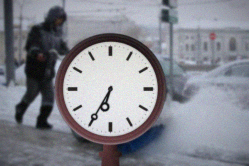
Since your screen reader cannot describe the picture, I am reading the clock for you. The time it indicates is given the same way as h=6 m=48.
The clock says h=6 m=35
